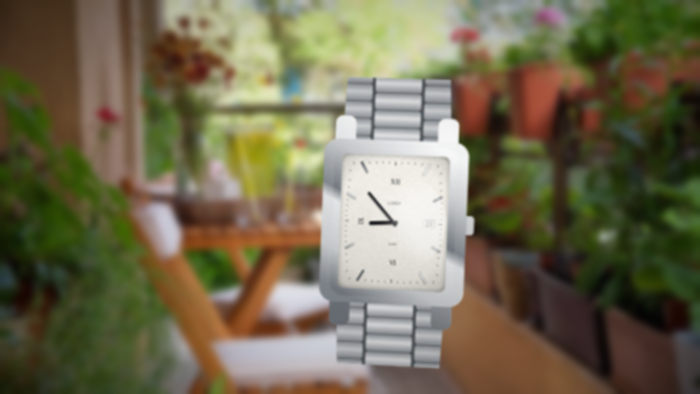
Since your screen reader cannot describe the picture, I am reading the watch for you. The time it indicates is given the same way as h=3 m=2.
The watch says h=8 m=53
